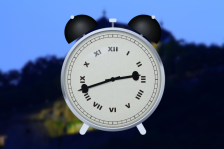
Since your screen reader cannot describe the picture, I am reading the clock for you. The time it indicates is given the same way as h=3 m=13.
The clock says h=2 m=42
